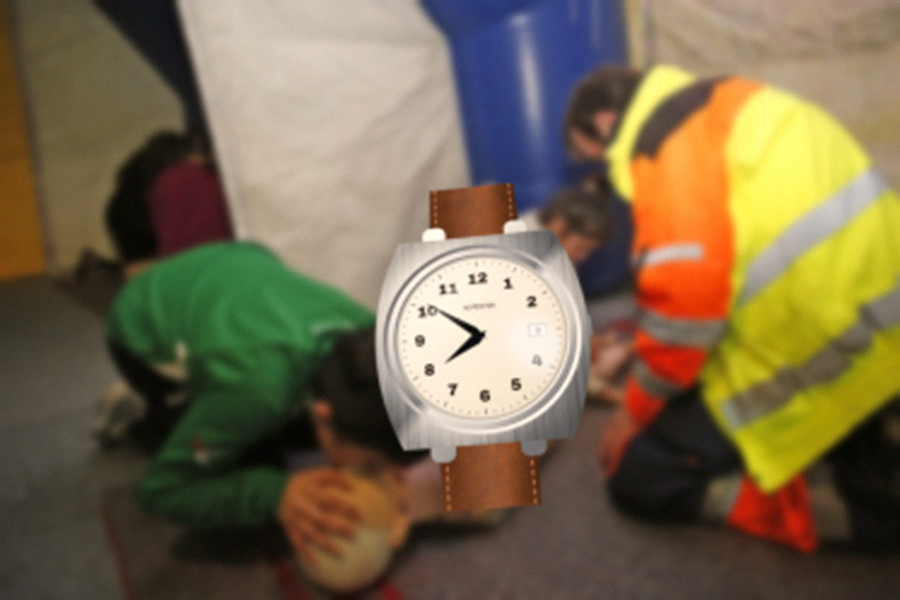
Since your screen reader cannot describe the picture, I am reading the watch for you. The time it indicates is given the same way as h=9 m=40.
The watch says h=7 m=51
